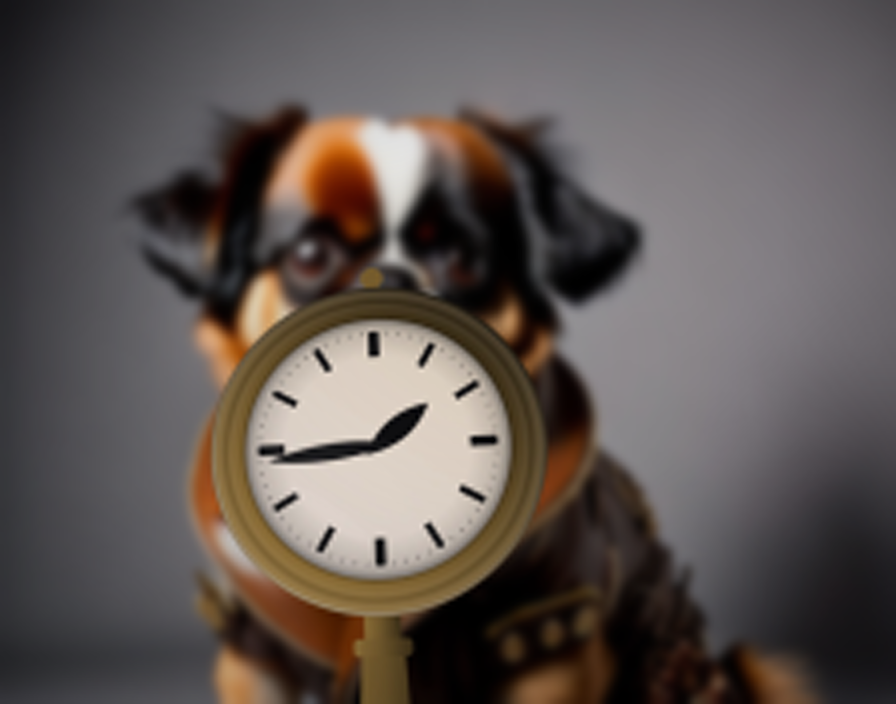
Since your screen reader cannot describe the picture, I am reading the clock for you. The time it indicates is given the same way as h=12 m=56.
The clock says h=1 m=44
